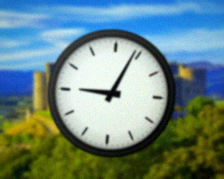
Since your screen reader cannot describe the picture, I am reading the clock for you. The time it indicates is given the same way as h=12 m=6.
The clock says h=9 m=4
